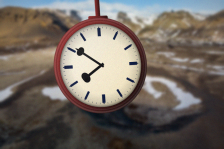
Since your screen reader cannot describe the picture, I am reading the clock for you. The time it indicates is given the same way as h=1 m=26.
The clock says h=7 m=51
